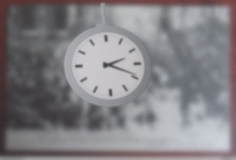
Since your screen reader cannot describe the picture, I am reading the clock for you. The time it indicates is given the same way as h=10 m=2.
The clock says h=2 m=19
